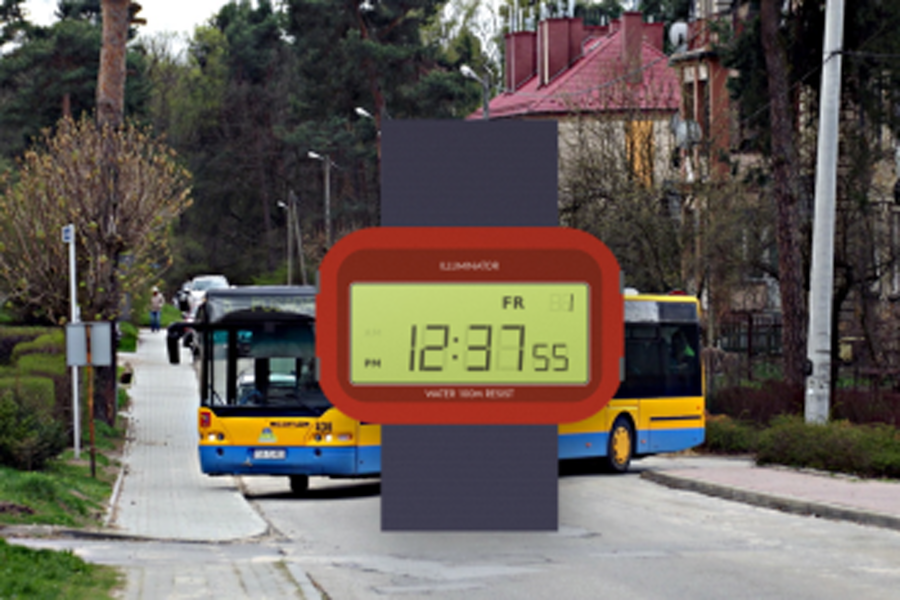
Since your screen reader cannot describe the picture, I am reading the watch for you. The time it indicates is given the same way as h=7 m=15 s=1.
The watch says h=12 m=37 s=55
